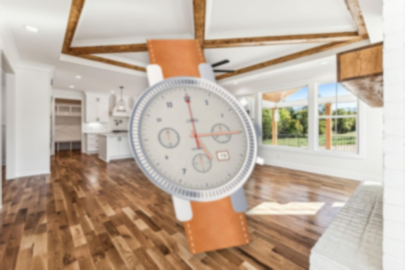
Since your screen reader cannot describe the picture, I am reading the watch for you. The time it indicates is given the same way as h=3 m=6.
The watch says h=5 m=15
